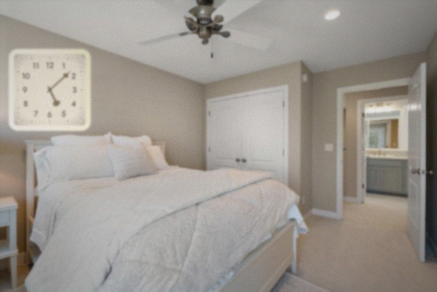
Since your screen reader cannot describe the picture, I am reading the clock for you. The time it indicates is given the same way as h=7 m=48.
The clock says h=5 m=8
